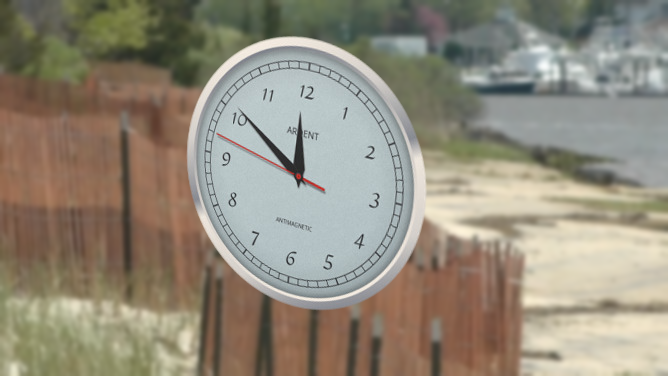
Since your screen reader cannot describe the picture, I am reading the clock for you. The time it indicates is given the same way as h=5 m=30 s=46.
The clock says h=11 m=50 s=47
